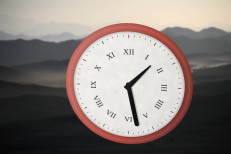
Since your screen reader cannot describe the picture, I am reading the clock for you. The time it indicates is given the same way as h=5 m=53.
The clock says h=1 m=28
